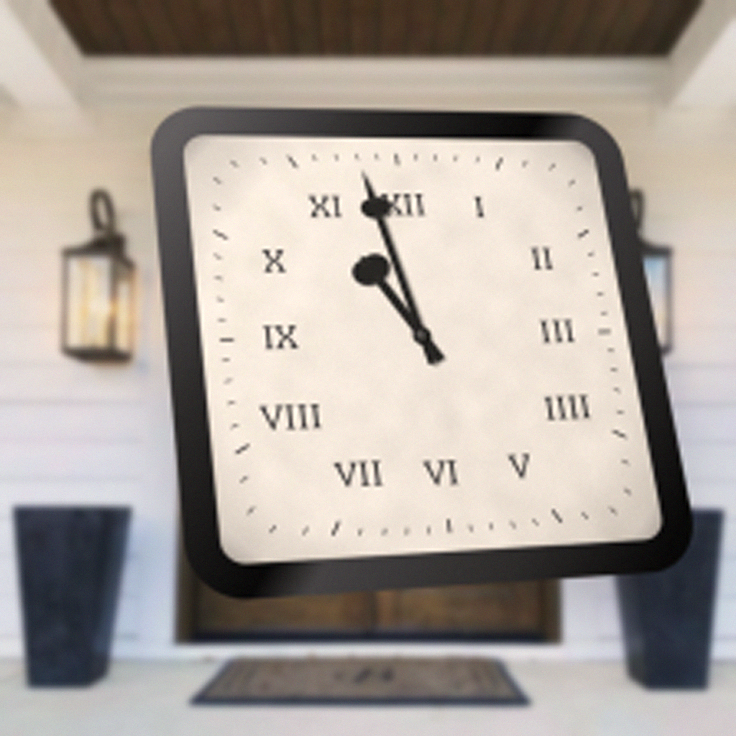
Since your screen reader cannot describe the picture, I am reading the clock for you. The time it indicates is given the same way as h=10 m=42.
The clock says h=10 m=58
